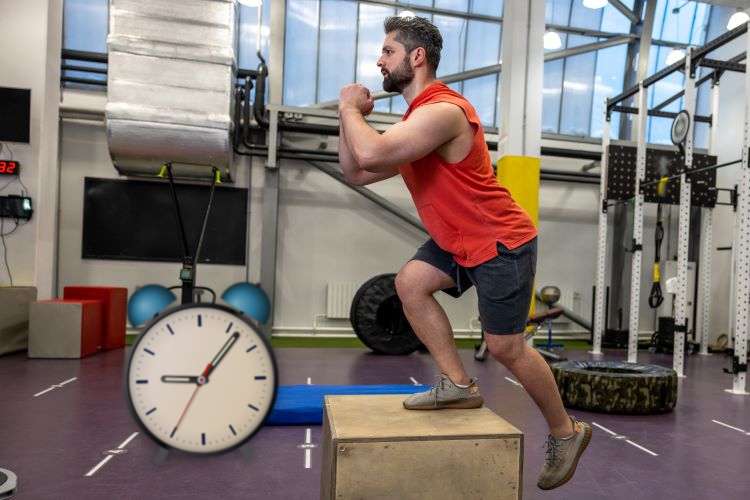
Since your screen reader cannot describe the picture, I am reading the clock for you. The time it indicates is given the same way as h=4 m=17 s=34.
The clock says h=9 m=6 s=35
